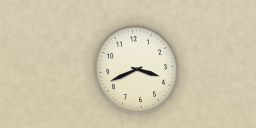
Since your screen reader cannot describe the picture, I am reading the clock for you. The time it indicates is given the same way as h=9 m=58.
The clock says h=3 m=42
